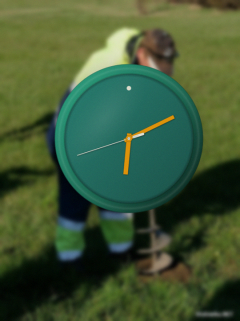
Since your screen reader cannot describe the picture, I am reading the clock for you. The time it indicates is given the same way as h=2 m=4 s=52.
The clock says h=6 m=10 s=42
